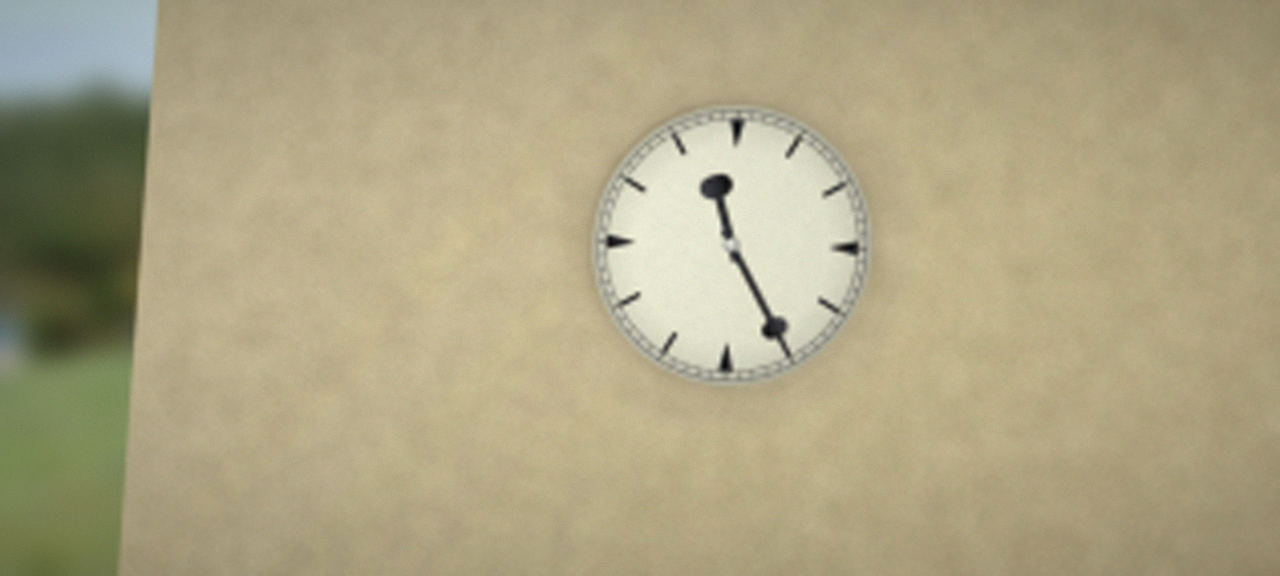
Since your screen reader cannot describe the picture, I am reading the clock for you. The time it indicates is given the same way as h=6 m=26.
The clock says h=11 m=25
